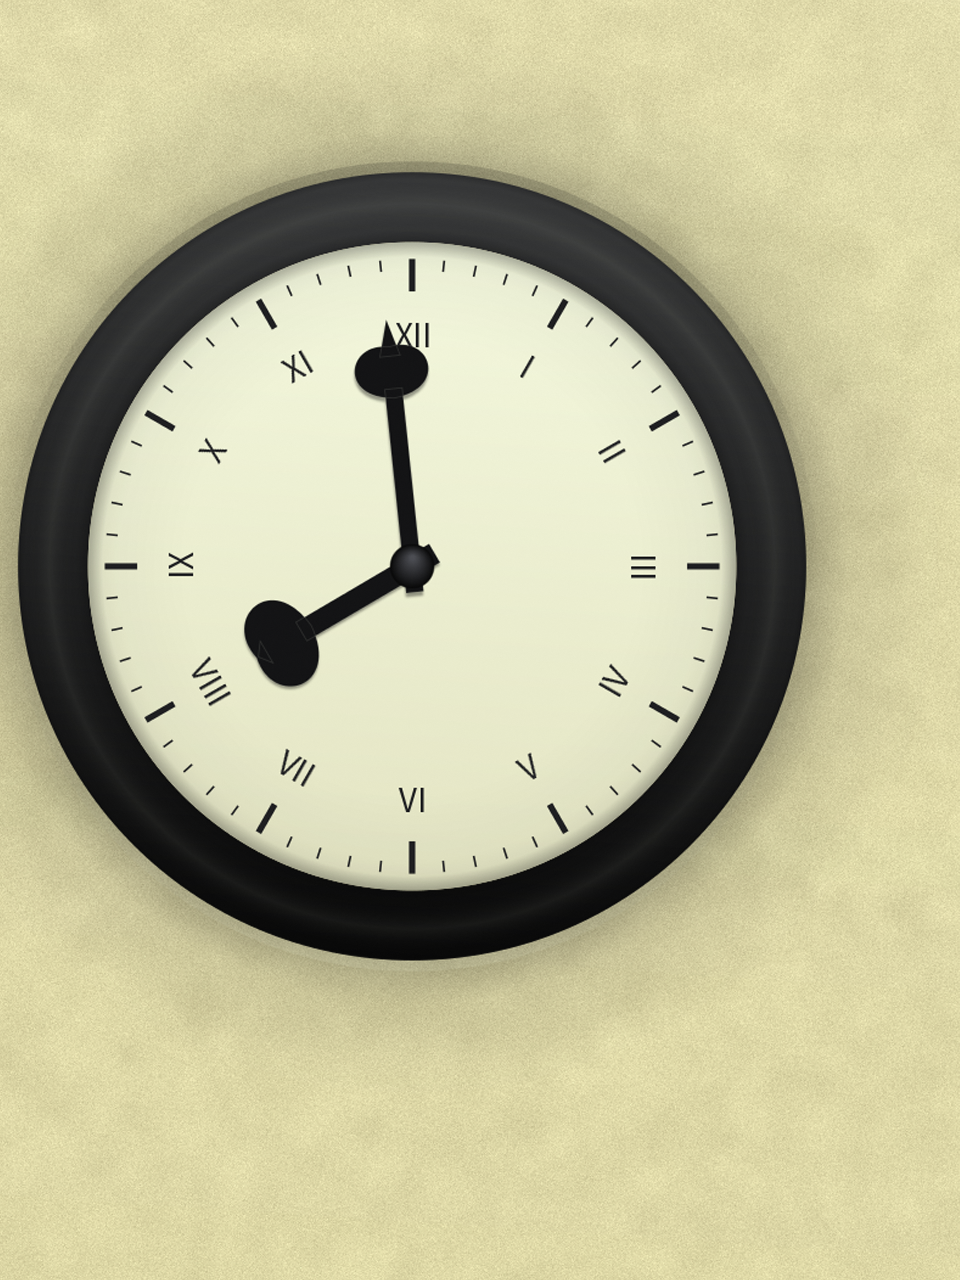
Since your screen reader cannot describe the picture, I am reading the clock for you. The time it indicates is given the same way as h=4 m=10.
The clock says h=7 m=59
